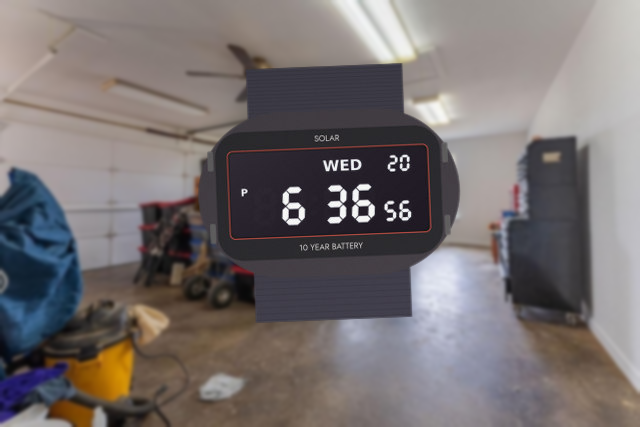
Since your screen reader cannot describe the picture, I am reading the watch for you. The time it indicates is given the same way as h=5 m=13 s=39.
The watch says h=6 m=36 s=56
